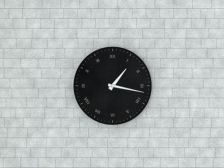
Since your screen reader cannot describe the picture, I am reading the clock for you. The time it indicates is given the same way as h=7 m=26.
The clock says h=1 m=17
